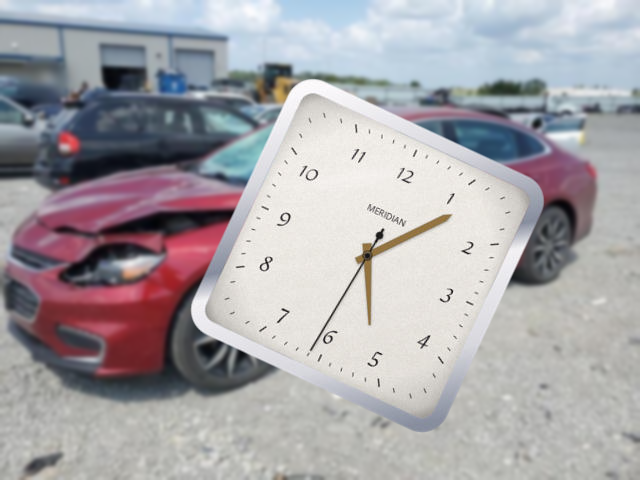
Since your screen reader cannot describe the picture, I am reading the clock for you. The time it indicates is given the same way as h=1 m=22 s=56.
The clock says h=5 m=6 s=31
